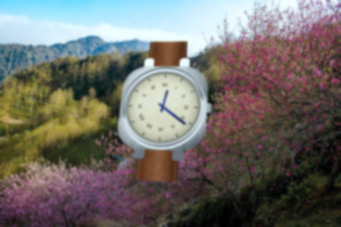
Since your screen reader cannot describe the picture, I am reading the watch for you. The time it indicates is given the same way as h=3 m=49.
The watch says h=12 m=21
